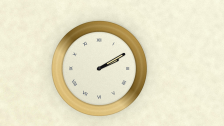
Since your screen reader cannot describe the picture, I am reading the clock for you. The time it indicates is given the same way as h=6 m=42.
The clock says h=2 m=10
